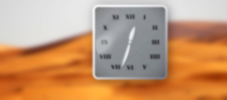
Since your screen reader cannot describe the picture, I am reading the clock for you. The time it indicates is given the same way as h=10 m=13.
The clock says h=12 m=33
